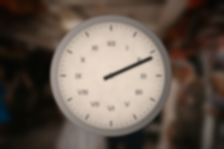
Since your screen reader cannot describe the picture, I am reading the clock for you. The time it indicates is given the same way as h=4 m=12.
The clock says h=2 m=11
